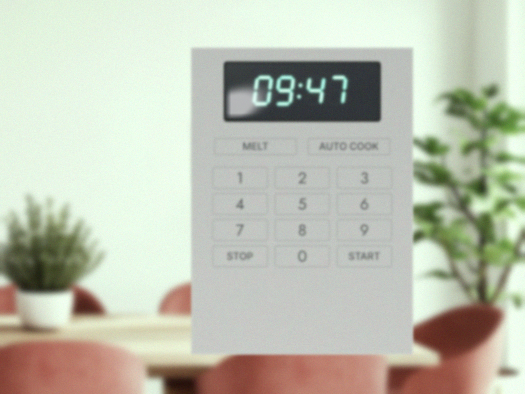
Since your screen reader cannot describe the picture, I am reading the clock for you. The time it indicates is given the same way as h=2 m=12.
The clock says h=9 m=47
